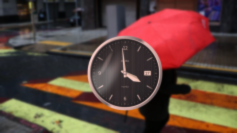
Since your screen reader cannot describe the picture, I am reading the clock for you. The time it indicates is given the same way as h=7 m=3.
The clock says h=3 m=59
